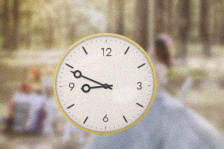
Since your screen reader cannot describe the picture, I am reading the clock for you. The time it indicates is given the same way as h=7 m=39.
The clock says h=8 m=49
